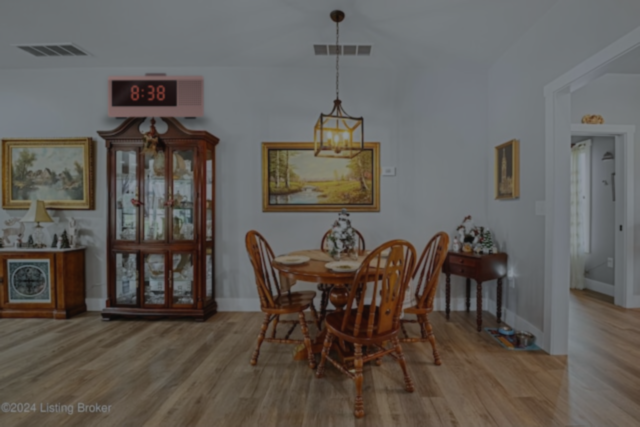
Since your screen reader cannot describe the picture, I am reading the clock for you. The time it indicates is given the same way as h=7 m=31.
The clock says h=8 m=38
